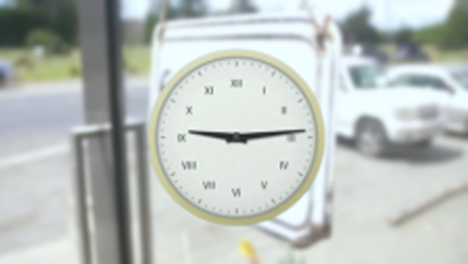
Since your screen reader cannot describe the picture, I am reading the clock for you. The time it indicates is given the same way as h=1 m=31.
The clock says h=9 m=14
